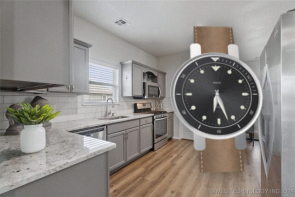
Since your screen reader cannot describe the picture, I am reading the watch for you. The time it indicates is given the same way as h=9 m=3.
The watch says h=6 m=27
